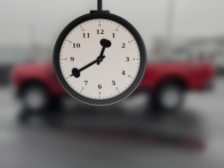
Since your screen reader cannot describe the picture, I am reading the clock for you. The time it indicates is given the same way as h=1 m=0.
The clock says h=12 m=40
